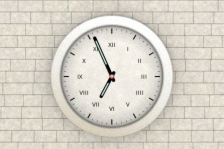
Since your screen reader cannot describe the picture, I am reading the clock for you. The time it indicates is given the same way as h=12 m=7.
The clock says h=6 m=56
